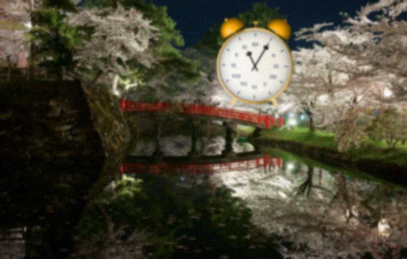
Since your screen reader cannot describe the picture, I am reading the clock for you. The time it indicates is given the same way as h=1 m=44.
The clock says h=11 m=5
